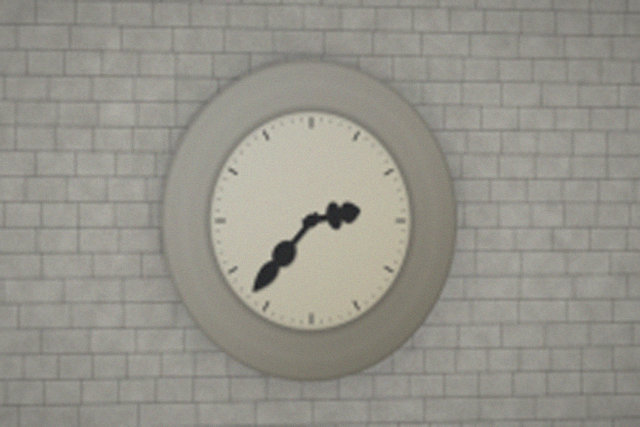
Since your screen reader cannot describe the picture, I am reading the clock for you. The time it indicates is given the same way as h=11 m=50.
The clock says h=2 m=37
